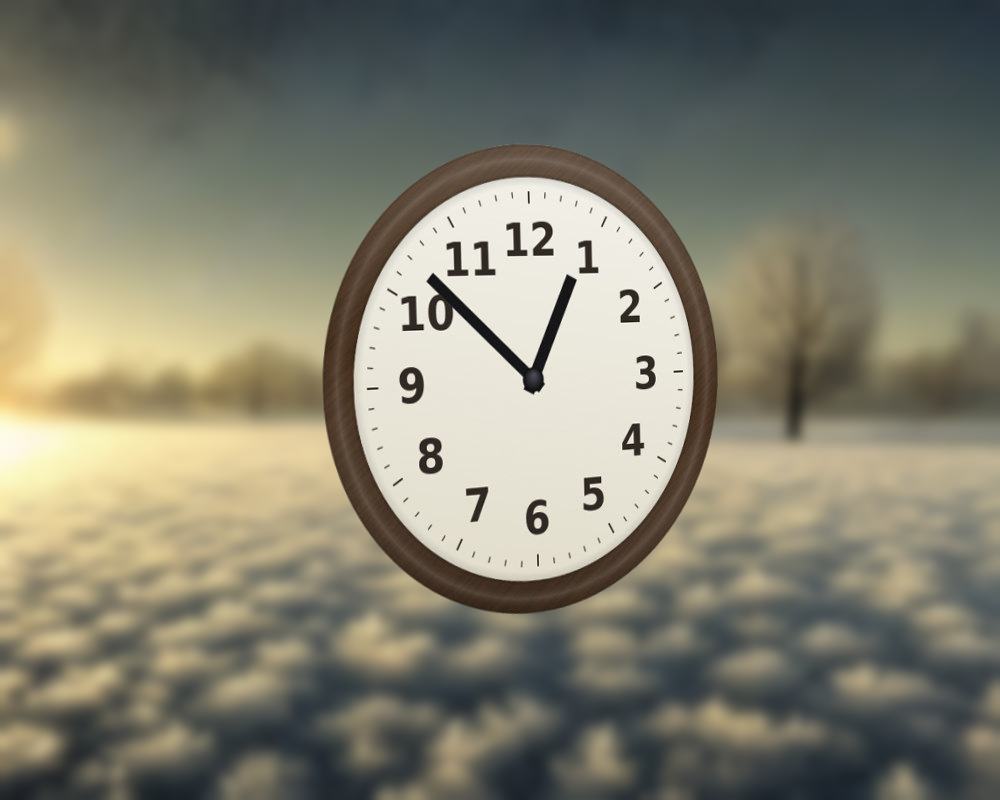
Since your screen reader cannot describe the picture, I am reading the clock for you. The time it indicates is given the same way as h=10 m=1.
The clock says h=12 m=52
